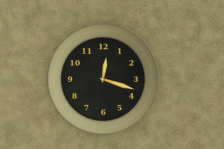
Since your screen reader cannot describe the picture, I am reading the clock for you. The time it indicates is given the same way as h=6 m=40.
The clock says h=12 m=18
